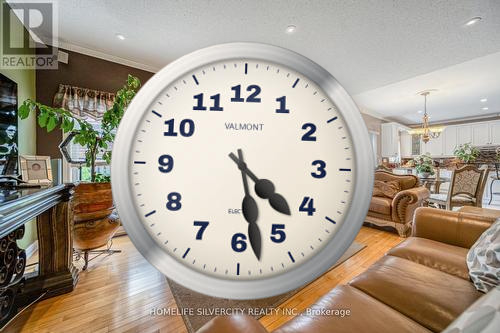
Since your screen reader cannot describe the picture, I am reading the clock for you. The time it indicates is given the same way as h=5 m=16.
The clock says h=4 m=28
